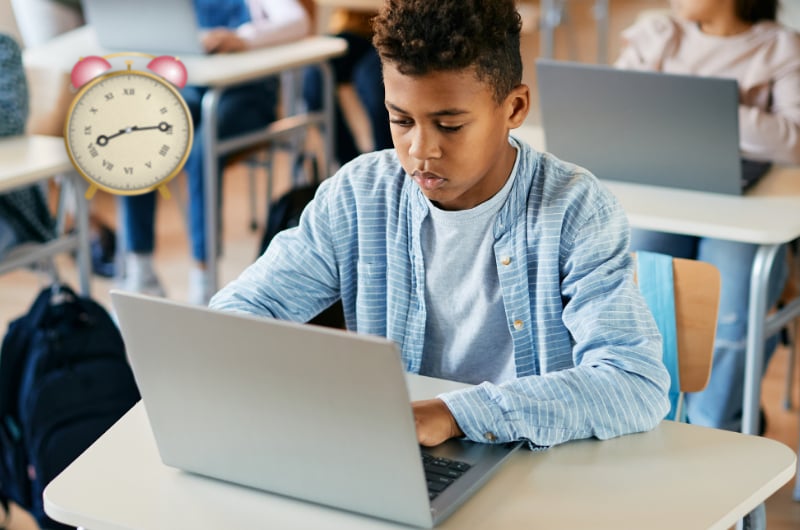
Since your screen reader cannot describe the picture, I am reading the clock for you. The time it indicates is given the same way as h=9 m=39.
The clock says h=8 m=14
